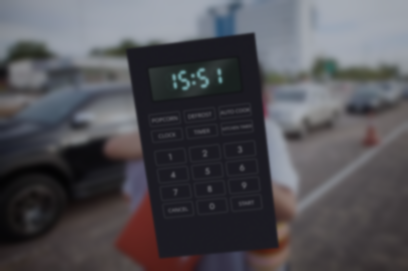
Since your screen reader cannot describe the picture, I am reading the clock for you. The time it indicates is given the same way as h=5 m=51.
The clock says h=15 m=51
